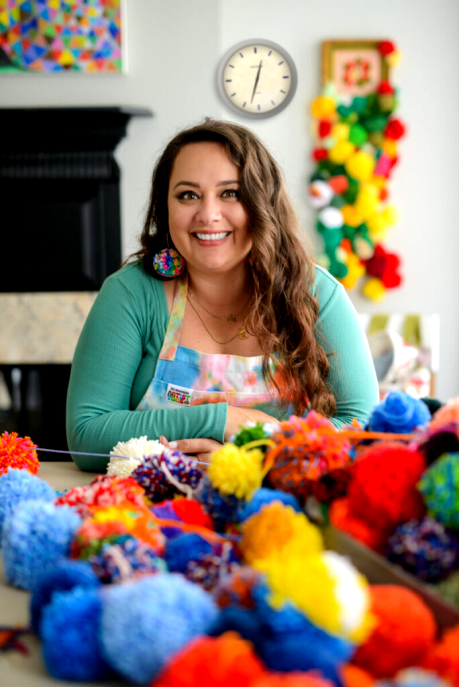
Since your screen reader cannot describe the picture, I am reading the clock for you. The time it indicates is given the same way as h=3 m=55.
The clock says h=12 m=33
